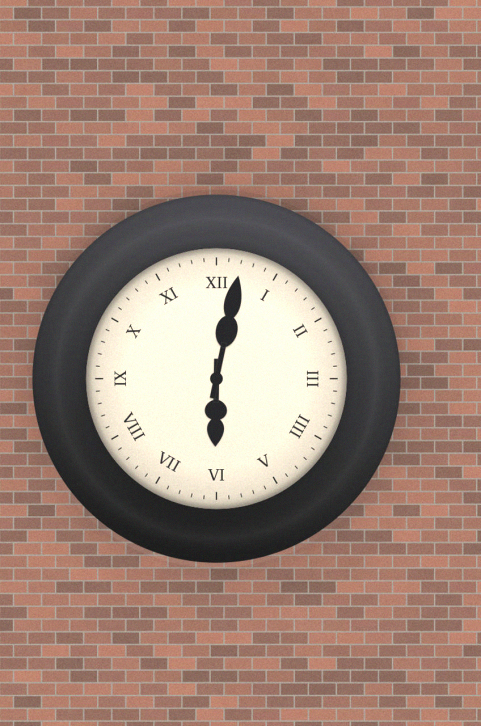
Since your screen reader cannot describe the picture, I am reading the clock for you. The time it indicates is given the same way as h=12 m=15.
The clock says h=6 m=2
